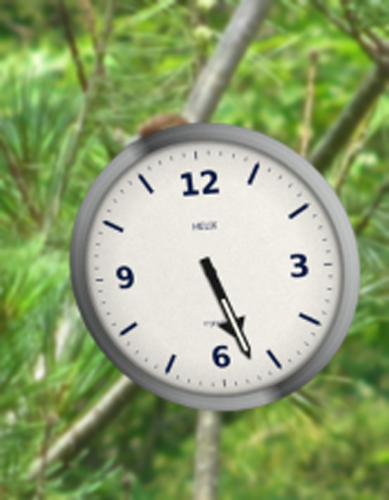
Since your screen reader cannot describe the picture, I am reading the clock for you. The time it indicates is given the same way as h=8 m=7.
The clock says h=5 m=27
